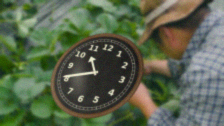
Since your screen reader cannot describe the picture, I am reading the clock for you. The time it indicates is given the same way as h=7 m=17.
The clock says h=10 m=41
